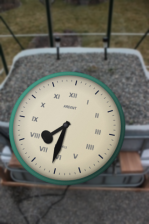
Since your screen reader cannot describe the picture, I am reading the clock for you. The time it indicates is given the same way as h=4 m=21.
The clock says h=7 m=31
